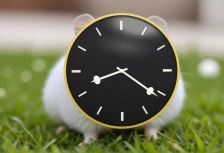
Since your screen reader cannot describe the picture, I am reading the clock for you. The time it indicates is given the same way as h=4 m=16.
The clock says h=8 m=21
